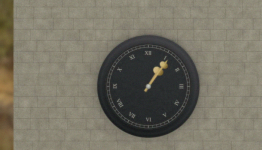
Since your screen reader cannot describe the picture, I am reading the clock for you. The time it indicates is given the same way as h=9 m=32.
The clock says h=1 m=6
